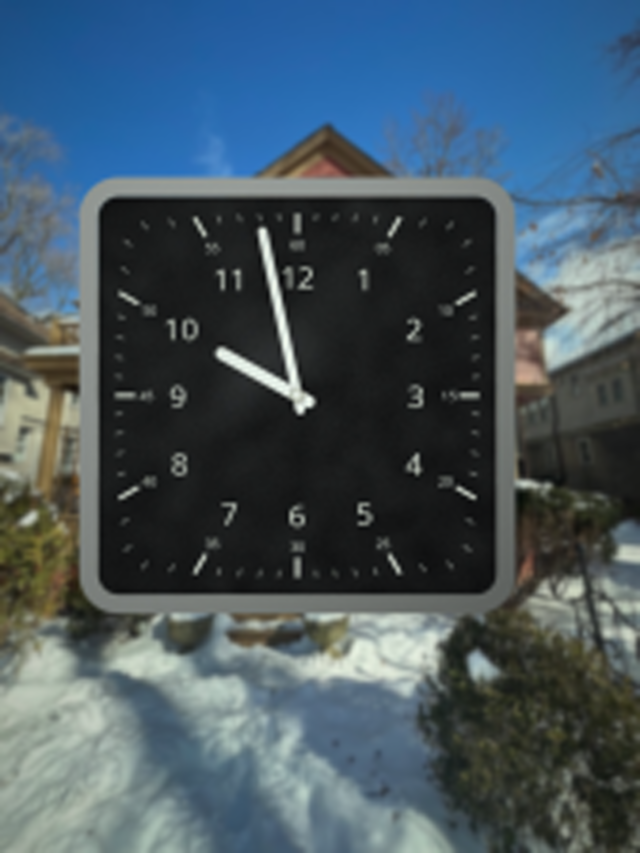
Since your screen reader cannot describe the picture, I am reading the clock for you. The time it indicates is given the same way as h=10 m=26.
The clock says h=9 m=58
